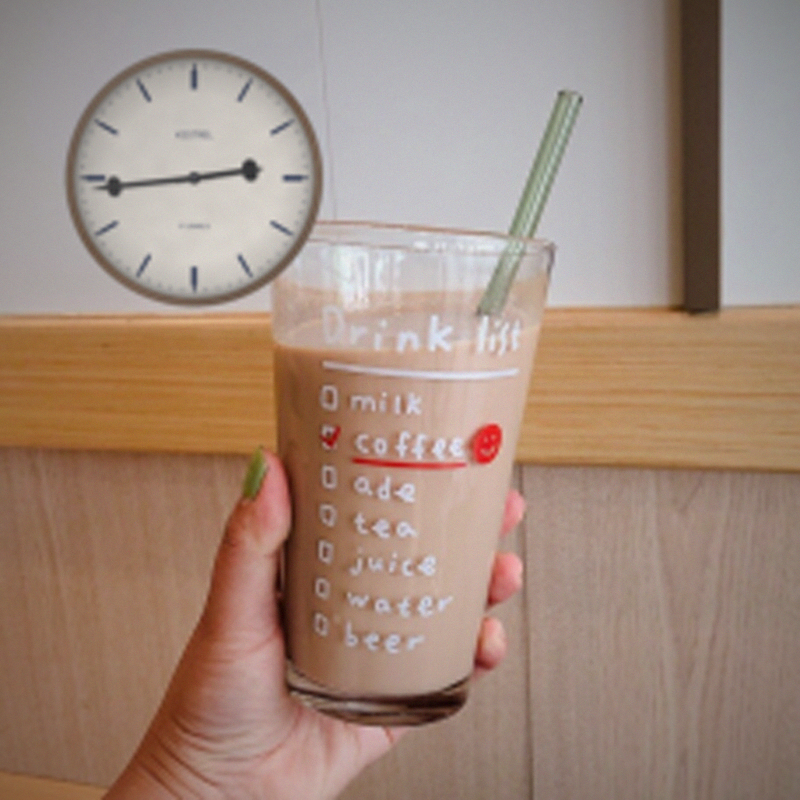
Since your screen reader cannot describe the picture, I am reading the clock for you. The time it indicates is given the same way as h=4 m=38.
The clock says h=2 m=44
